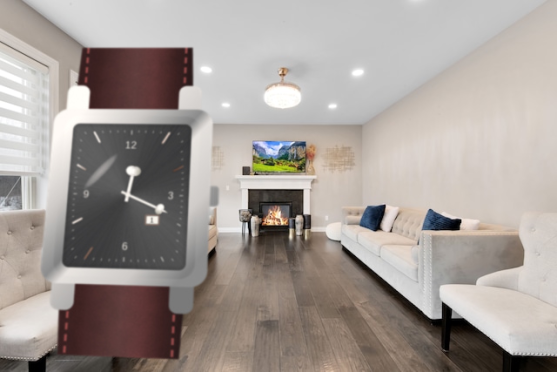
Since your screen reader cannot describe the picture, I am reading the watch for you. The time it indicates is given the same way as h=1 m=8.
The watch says h=12 m=19
